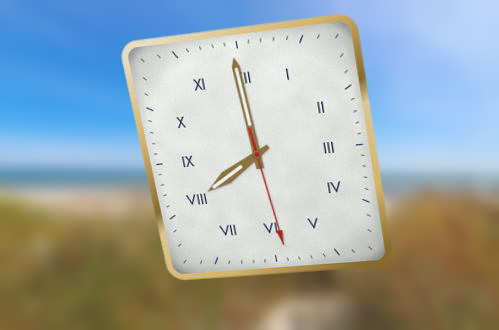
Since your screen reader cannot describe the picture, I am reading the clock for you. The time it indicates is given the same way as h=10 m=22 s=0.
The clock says h=7 m=59 s=29
